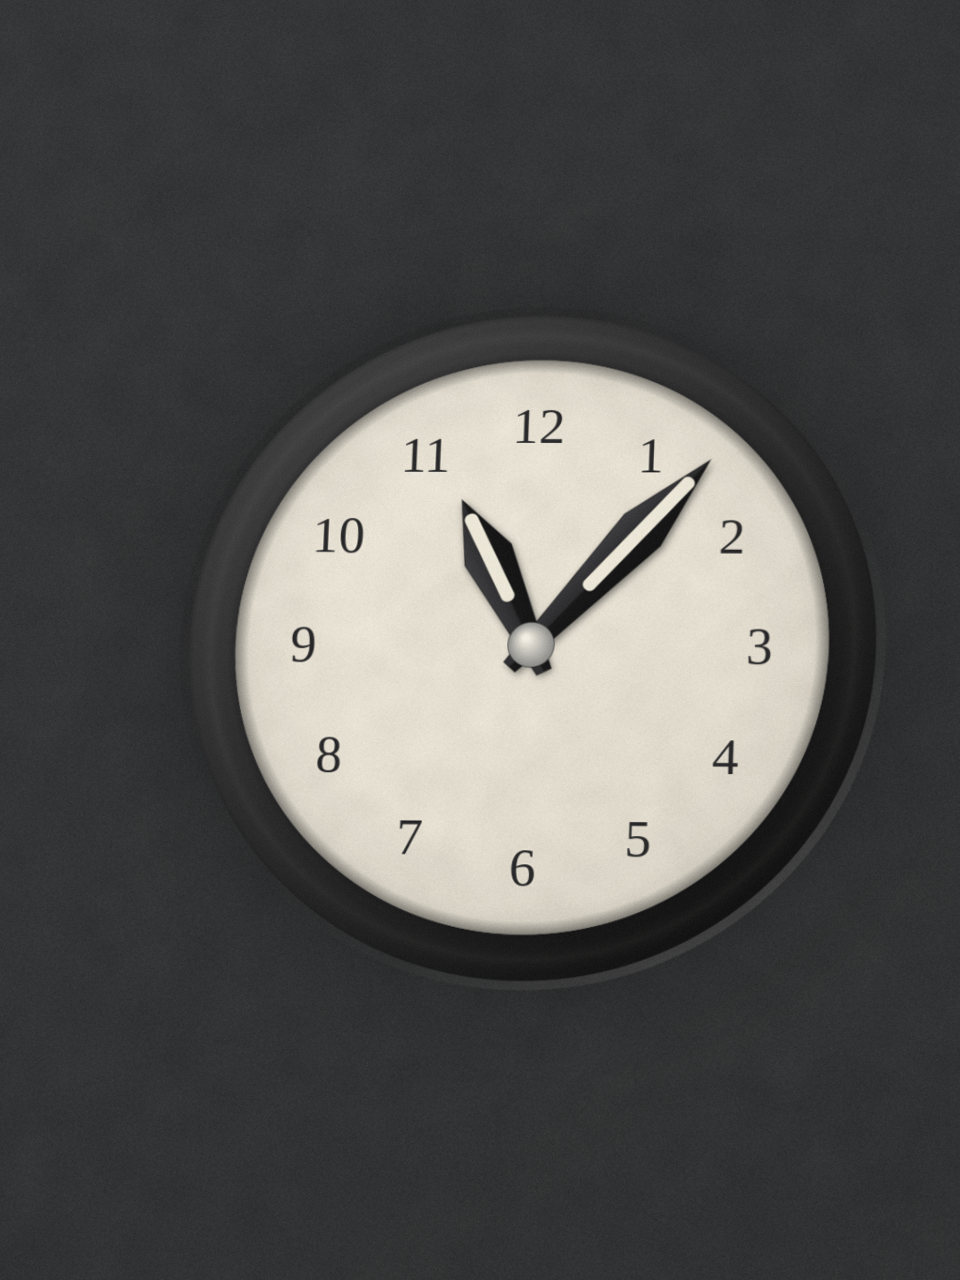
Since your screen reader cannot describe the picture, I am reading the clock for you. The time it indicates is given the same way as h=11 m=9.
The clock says h=11 m=7
